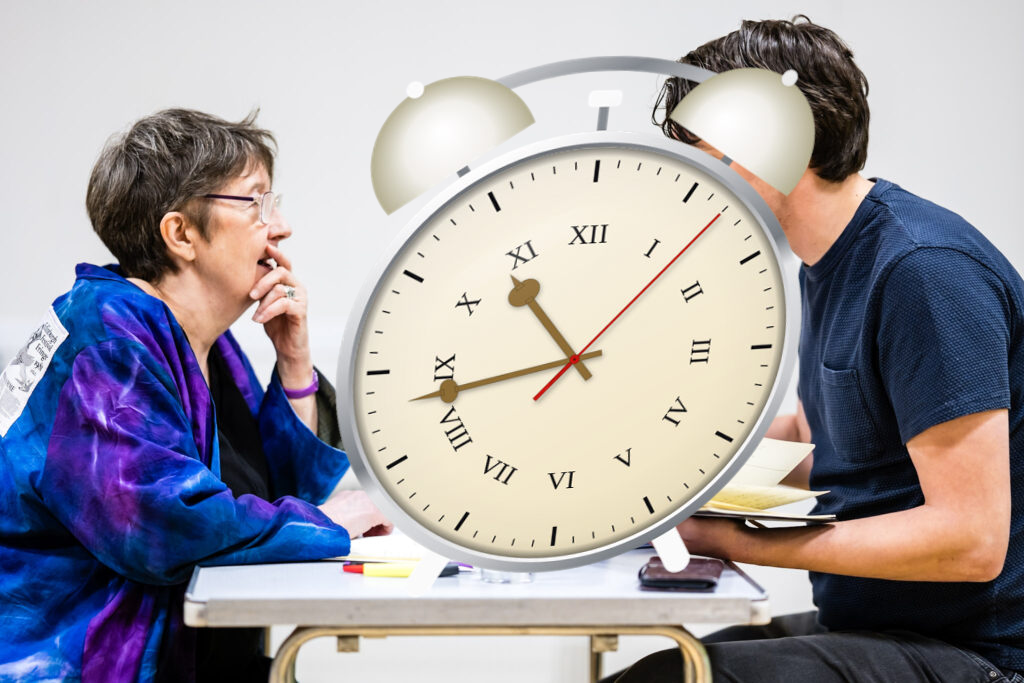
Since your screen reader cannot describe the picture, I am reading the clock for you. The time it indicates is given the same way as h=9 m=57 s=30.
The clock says h=10 m=43 s=7
